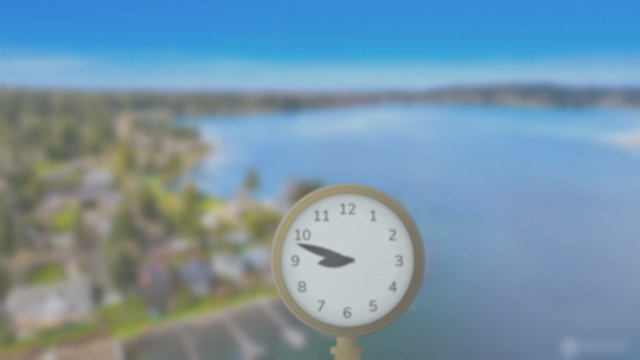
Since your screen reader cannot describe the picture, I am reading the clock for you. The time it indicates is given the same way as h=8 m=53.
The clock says h=8 m=48
